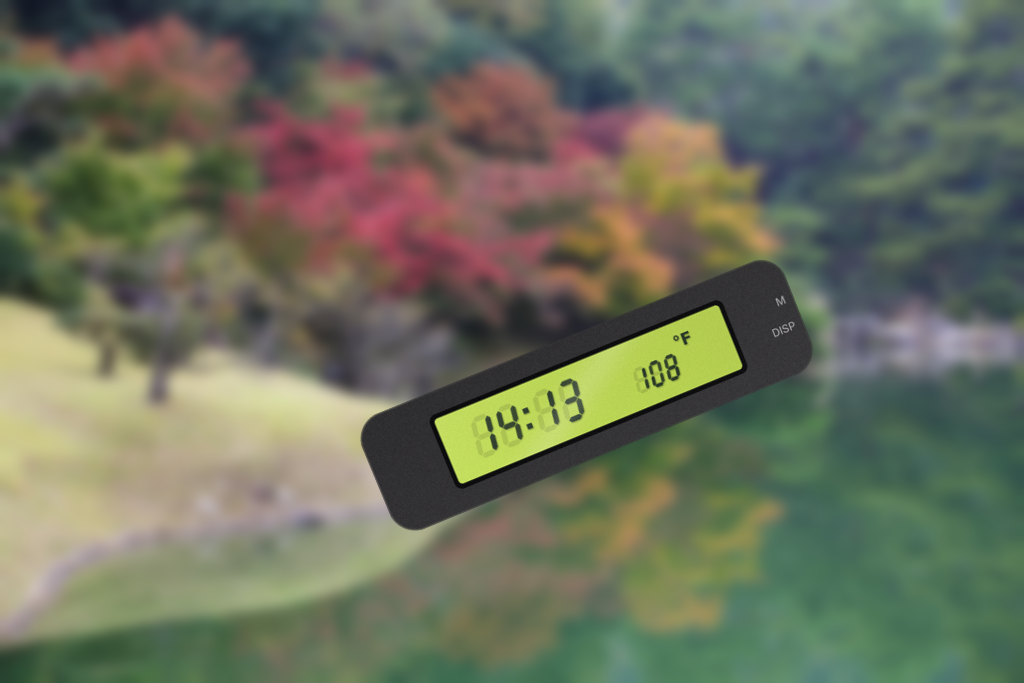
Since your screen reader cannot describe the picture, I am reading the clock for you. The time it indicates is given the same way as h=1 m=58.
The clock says h=14 m=13
